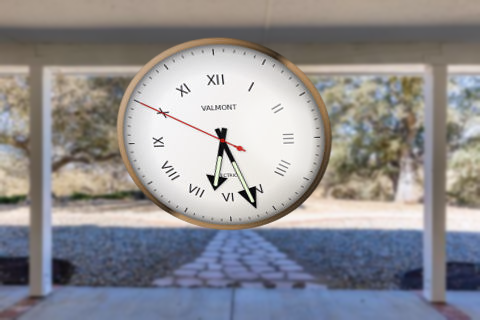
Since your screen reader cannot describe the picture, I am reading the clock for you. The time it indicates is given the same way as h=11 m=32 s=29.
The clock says h=6 m=26 s=50
